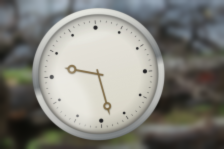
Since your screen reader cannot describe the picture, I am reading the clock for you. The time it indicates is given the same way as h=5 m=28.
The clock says h=9 m=28
